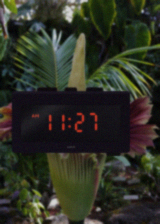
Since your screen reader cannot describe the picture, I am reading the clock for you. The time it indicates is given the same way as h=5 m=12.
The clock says h=11 m=27
